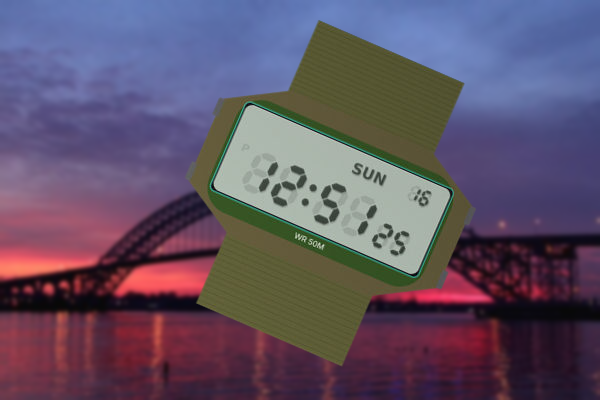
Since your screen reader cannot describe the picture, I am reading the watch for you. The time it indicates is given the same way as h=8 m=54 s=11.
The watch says h=12 m=51 s=25
